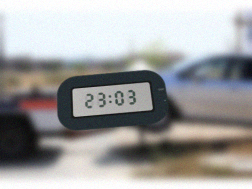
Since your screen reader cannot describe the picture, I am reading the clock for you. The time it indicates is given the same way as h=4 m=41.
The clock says h=23 m=3
